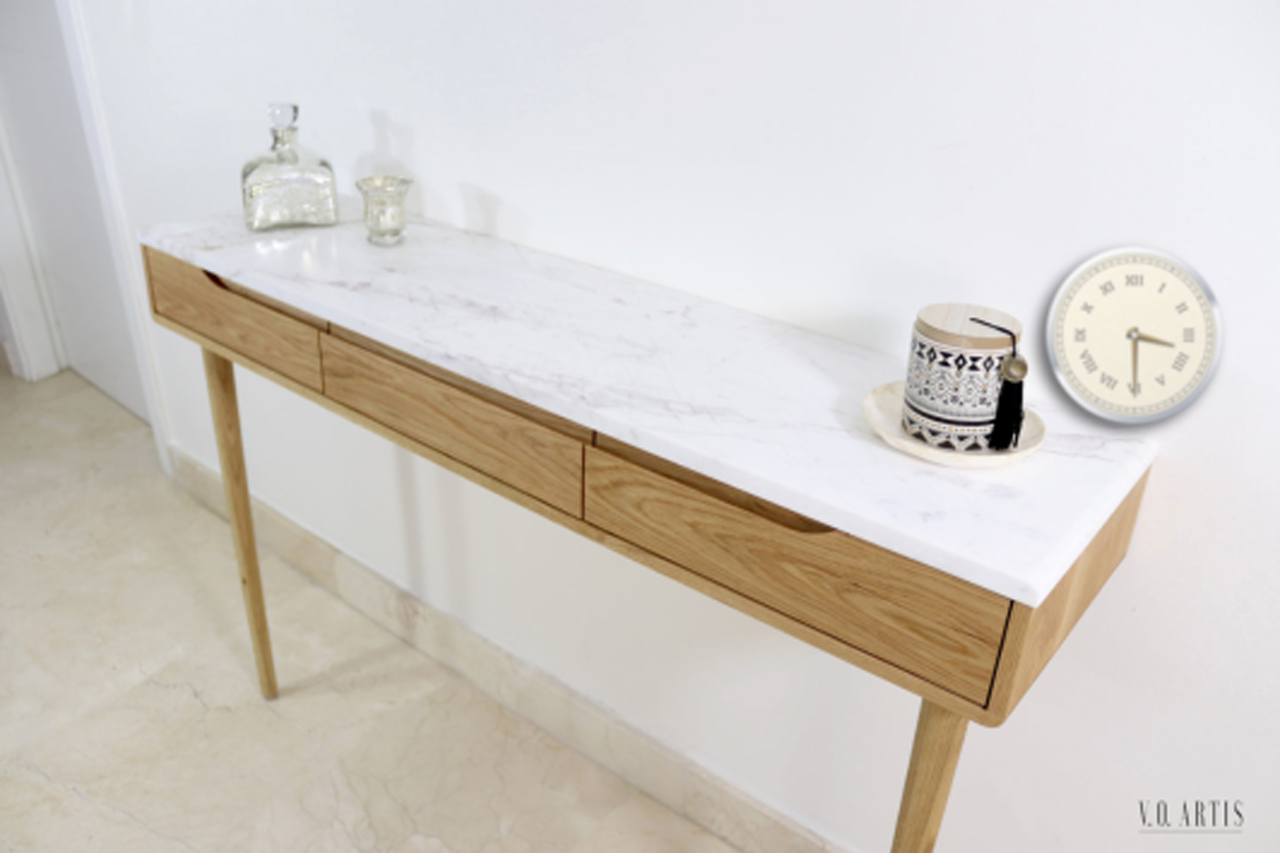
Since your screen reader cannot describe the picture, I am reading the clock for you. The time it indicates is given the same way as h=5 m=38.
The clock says h=3 m=30
